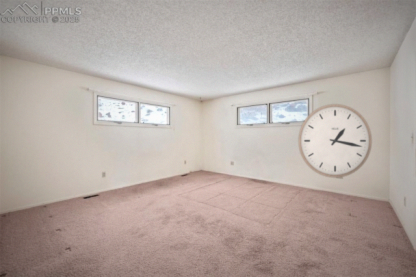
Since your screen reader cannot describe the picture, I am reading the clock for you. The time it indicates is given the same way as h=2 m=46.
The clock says h=1 m=17
